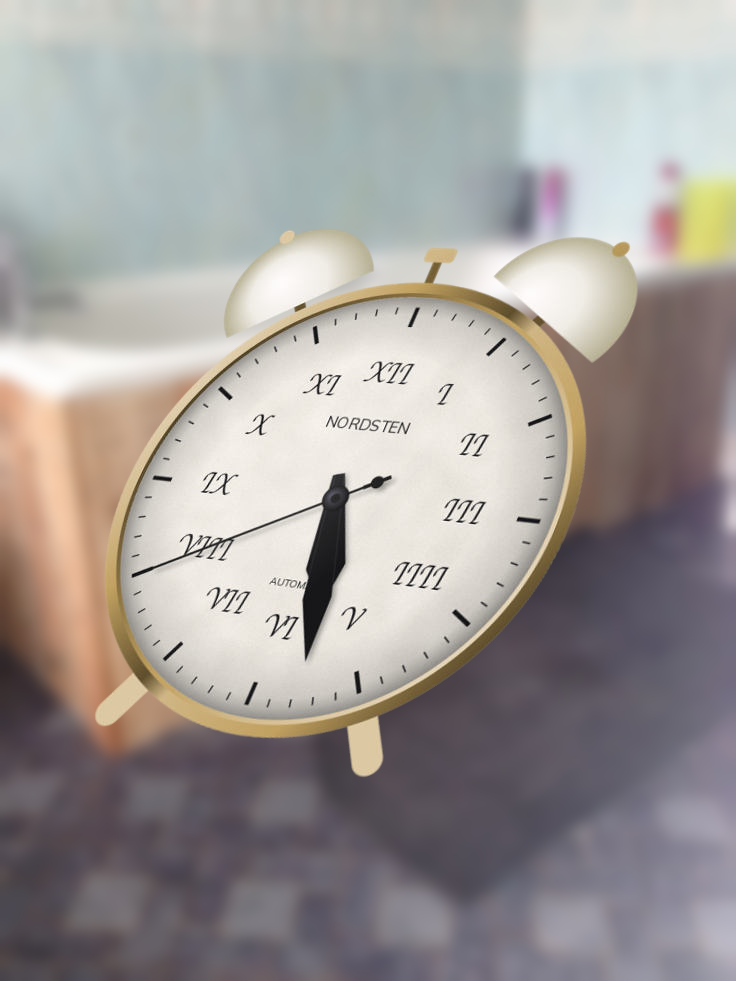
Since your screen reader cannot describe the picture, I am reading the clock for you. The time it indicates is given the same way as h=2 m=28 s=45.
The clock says h=5 m=27 s=40
